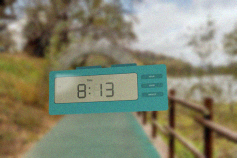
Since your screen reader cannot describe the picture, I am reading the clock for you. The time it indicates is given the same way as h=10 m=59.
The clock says h=8 m=13
